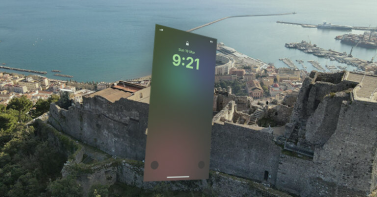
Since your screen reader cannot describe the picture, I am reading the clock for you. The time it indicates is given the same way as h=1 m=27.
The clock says h=9 m=21
